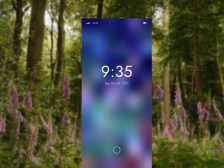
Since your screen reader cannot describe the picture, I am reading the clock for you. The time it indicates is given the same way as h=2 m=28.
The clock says h=9 m=35
